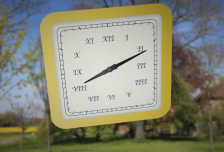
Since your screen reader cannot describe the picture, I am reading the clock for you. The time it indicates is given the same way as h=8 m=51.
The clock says h=8 m=11
